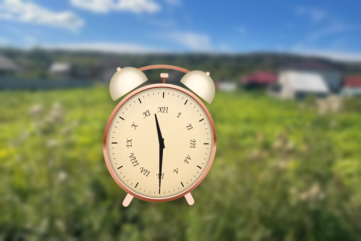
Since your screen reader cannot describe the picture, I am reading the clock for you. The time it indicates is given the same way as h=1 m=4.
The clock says h=11 m=30
